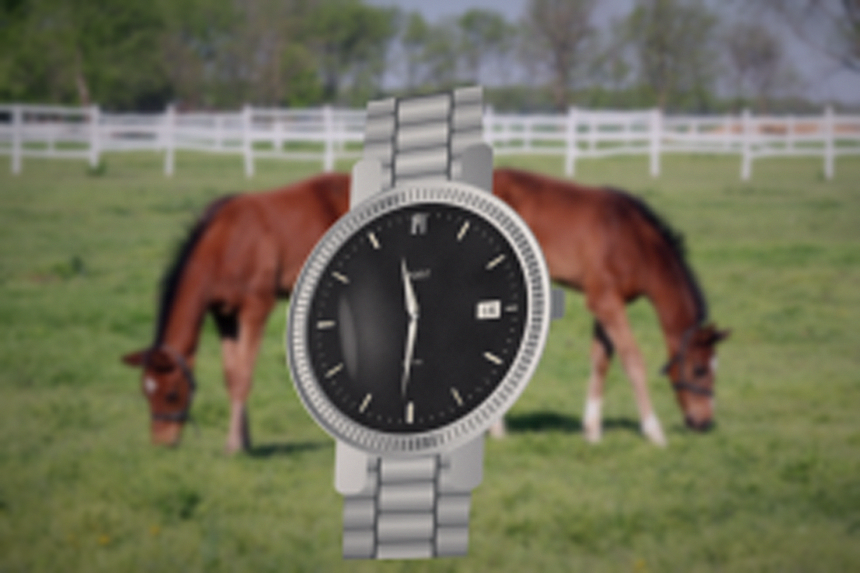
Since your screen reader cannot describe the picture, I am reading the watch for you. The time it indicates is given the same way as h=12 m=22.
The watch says h=11 m=31
